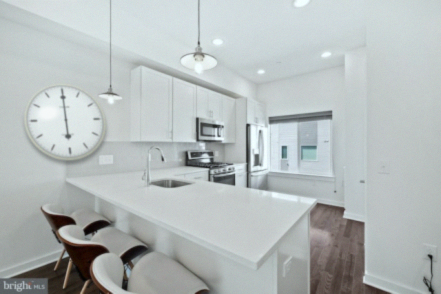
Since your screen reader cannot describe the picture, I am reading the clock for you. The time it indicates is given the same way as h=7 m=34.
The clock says h=6 m=0
